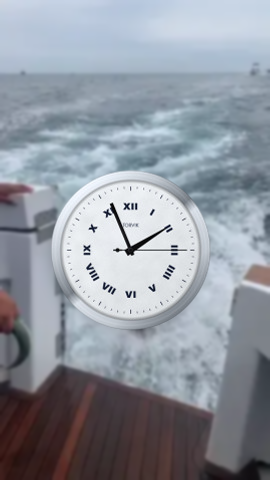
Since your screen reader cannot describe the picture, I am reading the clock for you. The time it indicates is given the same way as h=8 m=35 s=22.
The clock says h=1 m=56 s=15
